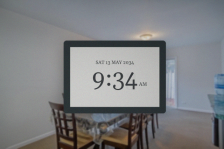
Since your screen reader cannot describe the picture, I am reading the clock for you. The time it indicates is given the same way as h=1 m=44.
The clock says h=9 m=34
